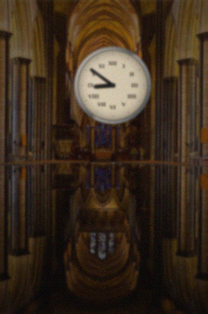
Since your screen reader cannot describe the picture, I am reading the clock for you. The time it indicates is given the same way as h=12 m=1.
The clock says h=8 m=51
